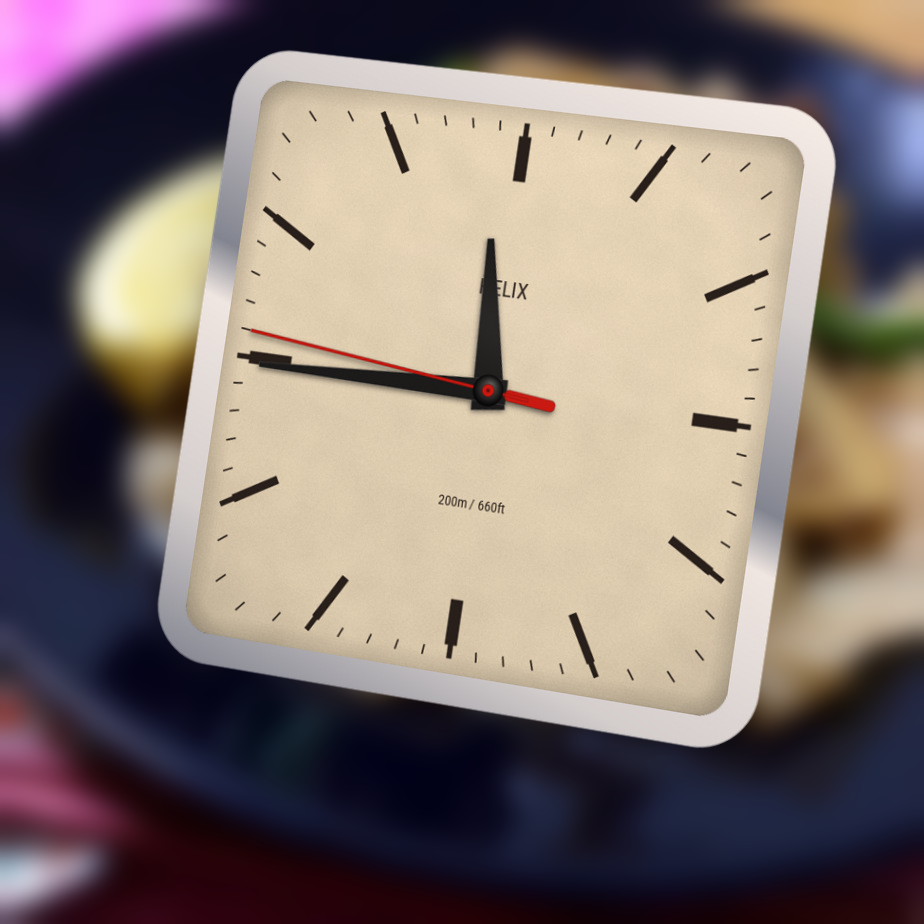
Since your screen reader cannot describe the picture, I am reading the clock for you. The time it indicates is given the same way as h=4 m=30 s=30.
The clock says h=11 m=44 s=46
